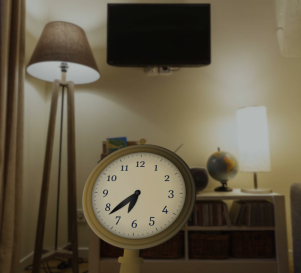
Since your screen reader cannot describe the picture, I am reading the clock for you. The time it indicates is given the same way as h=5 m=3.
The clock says h=6 m=38
